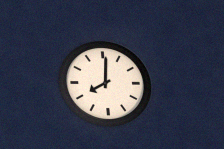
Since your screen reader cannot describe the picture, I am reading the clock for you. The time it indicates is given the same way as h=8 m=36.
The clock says h=8 m=1
